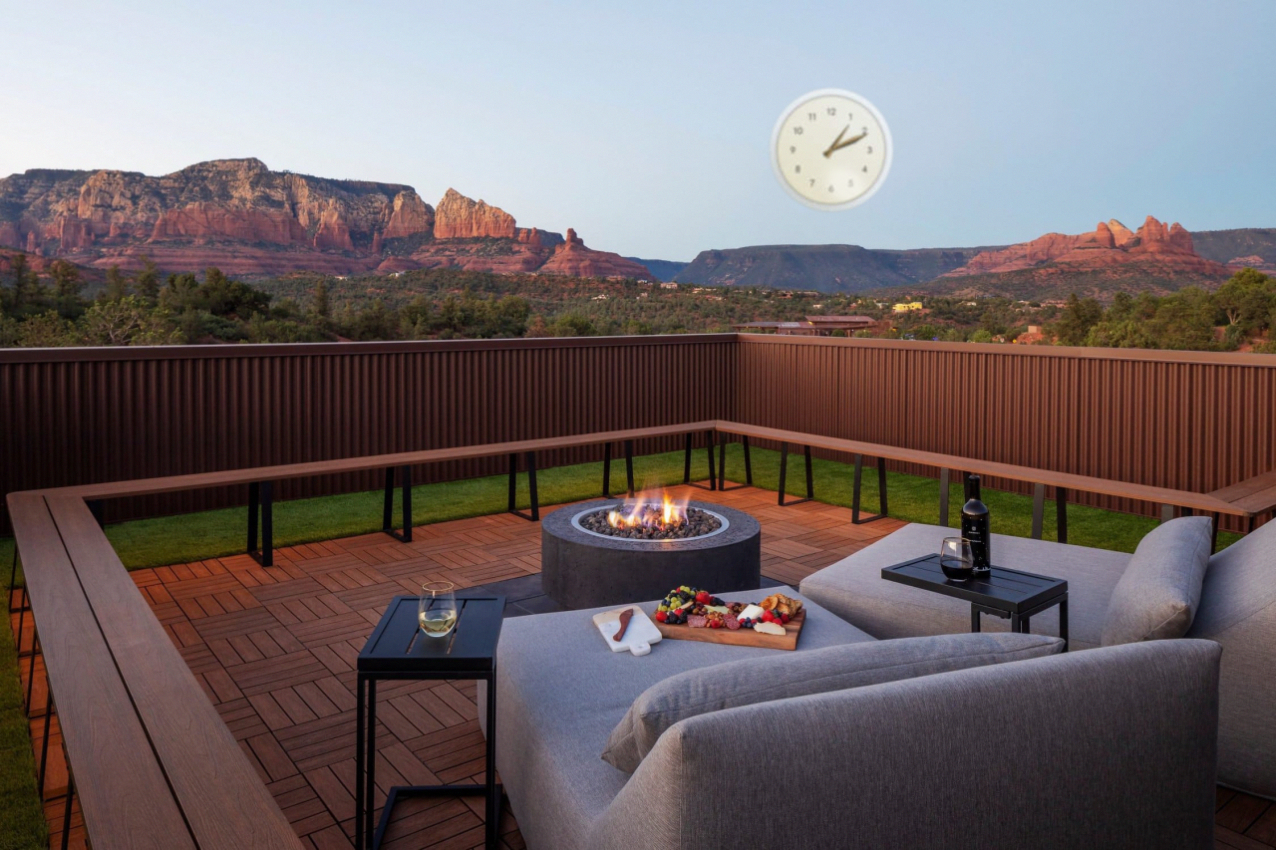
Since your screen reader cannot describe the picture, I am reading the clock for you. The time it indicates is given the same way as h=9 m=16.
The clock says h=1 m=11
